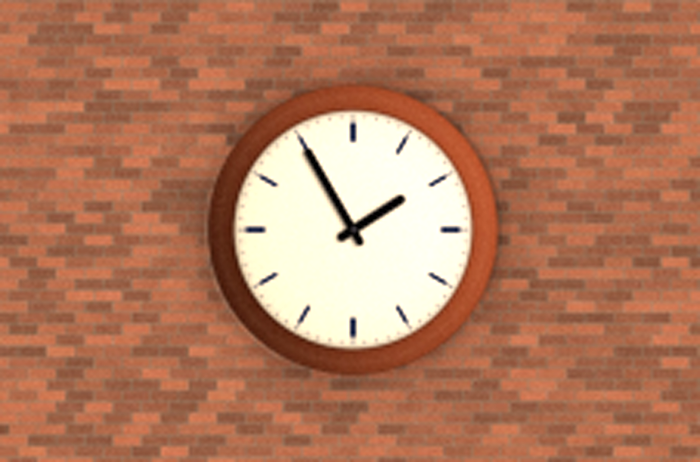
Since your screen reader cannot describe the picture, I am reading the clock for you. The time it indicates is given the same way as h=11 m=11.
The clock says h=1 m=55
